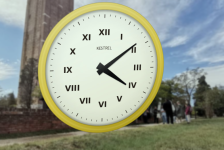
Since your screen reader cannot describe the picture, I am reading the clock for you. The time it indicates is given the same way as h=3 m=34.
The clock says h=4 m=9
